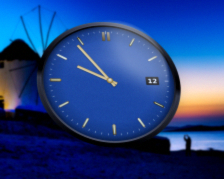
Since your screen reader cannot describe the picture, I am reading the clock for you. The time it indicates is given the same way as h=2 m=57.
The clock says h=9 m=54
